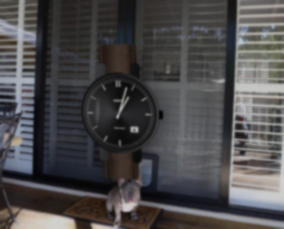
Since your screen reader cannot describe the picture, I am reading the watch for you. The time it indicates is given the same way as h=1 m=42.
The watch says h=1 m=3
